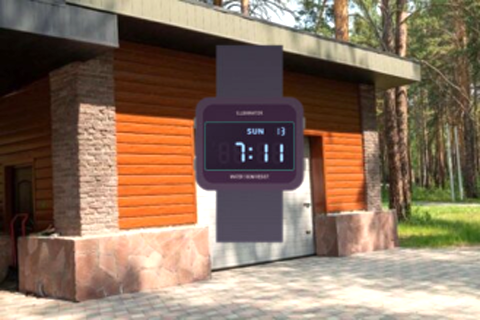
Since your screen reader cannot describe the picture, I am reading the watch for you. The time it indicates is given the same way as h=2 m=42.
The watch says h=7 m=11
